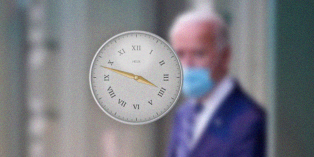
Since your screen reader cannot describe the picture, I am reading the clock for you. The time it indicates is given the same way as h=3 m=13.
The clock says h=3 m=48
